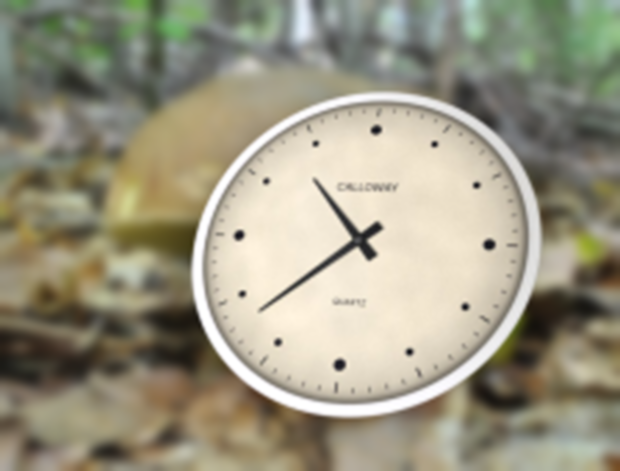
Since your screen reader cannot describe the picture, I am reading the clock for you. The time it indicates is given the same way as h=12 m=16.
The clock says h=10 m=38
